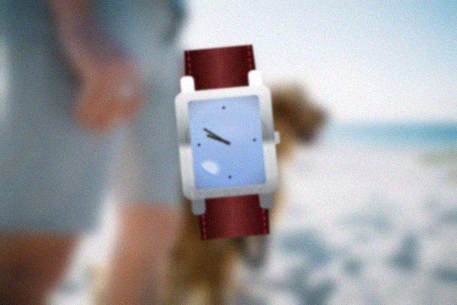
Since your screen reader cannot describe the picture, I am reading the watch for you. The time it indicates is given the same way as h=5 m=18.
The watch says h=9 m=51
